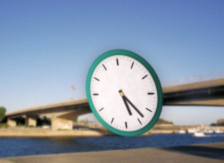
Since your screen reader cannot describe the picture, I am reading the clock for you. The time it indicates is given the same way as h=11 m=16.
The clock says h=5 m=23
